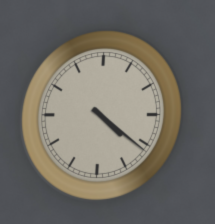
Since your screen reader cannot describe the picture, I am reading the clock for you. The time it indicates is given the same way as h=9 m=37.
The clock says h=4 m=21
